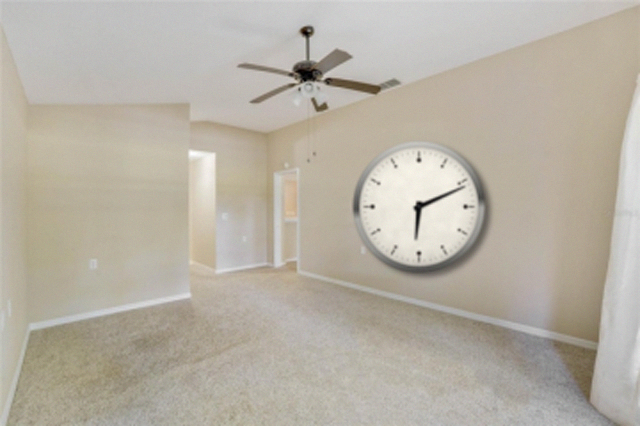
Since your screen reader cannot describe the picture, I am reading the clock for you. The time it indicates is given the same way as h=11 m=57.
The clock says h=6 m=11
